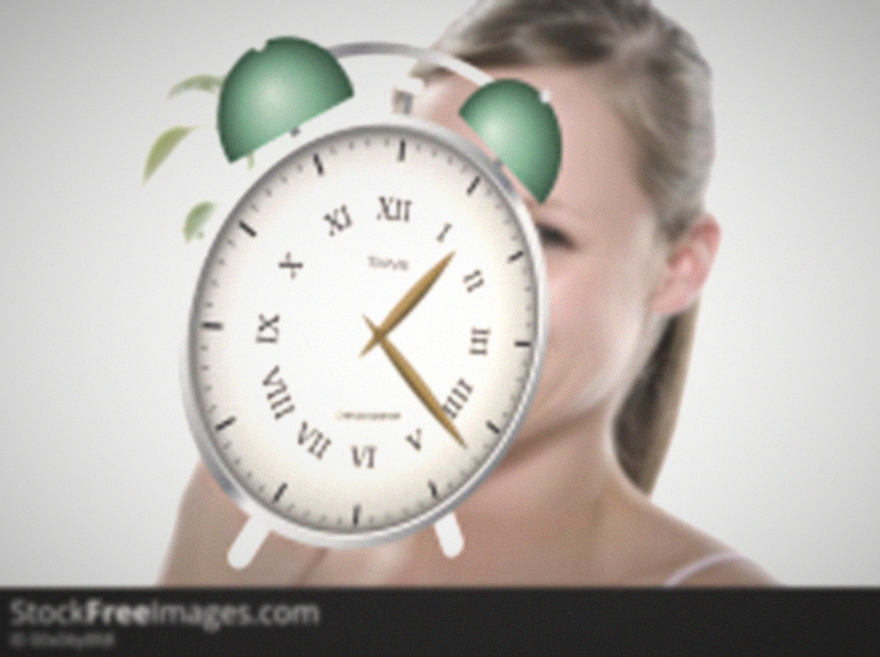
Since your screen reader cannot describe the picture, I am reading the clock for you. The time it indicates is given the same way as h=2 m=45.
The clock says h=1 m=22
